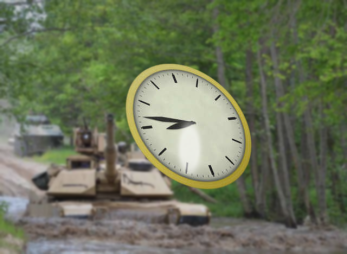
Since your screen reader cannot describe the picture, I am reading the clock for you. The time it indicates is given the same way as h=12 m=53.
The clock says h=8 m=47
